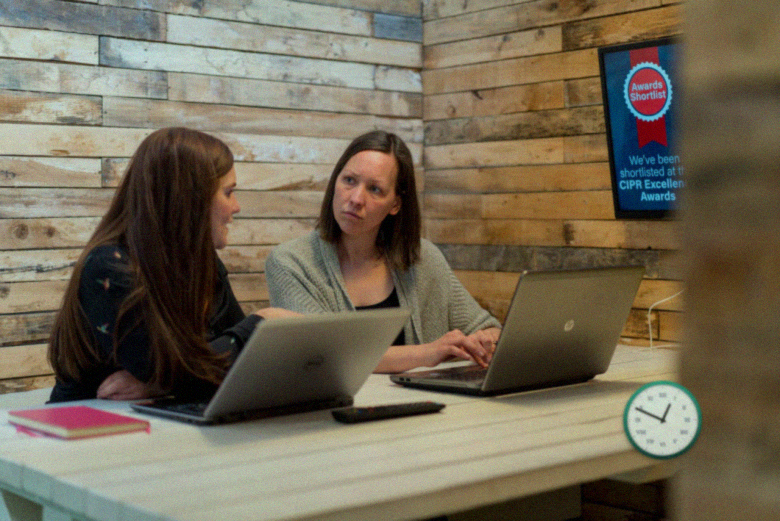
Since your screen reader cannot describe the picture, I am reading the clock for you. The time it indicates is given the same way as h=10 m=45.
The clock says h=12 m=49
